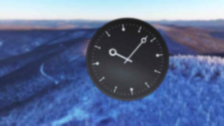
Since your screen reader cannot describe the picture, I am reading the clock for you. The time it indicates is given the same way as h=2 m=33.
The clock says h=10 m=8
